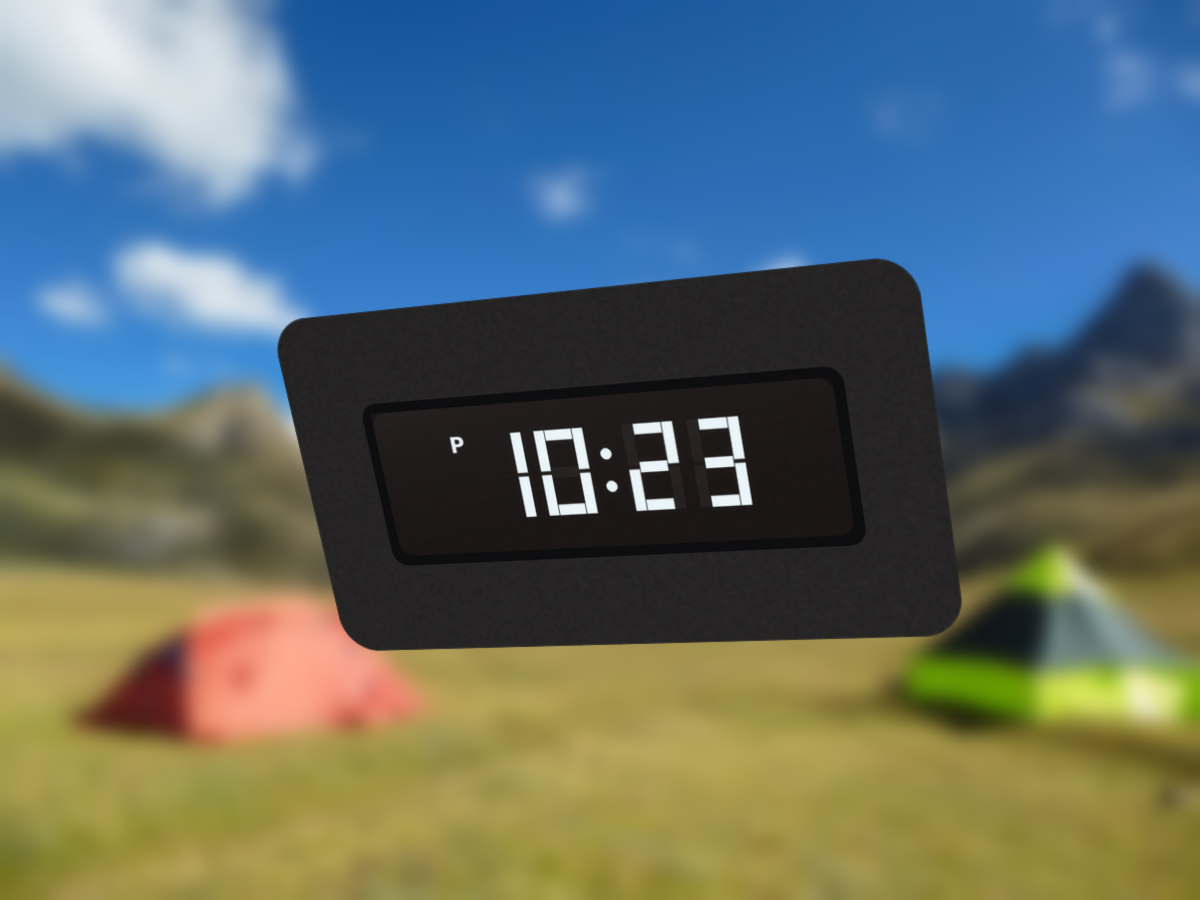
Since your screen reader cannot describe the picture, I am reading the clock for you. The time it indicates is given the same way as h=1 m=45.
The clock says h=10 m=23
